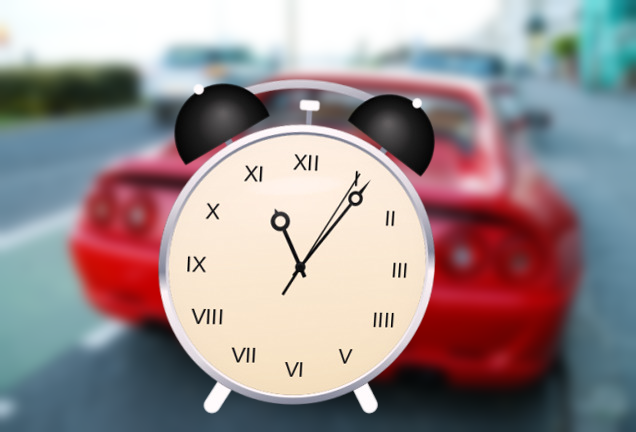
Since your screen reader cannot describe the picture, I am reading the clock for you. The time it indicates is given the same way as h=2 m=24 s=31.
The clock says h=11 m=6 s=5
